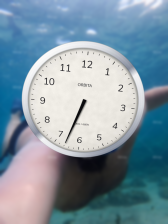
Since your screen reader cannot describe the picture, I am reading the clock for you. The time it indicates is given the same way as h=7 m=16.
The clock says h=6 m=33
